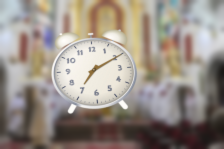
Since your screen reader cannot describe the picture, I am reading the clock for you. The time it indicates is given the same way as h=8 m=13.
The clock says h=7 m=10
